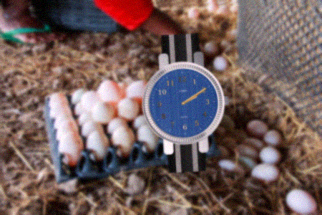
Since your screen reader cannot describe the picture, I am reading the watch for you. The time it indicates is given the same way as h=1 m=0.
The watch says h=2 m=10
